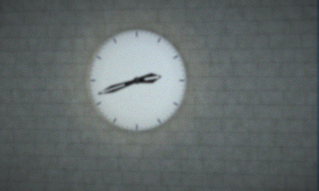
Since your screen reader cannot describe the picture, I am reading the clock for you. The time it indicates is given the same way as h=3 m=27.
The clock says h=2 m=42
